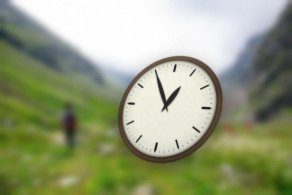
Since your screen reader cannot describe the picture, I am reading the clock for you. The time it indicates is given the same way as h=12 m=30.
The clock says h=12 m=55
